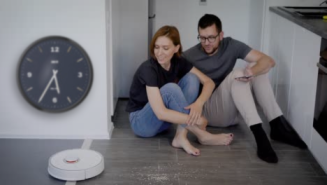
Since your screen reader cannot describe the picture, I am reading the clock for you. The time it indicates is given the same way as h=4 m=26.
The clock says h=5 m=35
